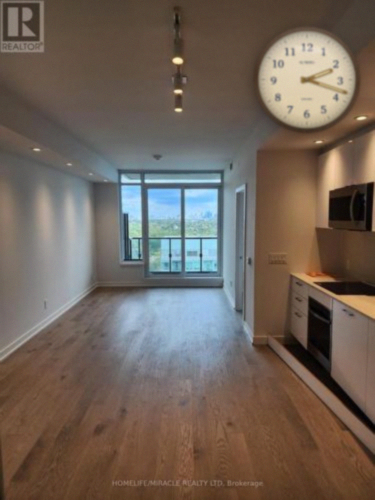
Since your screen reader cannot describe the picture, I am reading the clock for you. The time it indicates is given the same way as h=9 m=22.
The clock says h=2 m=18
